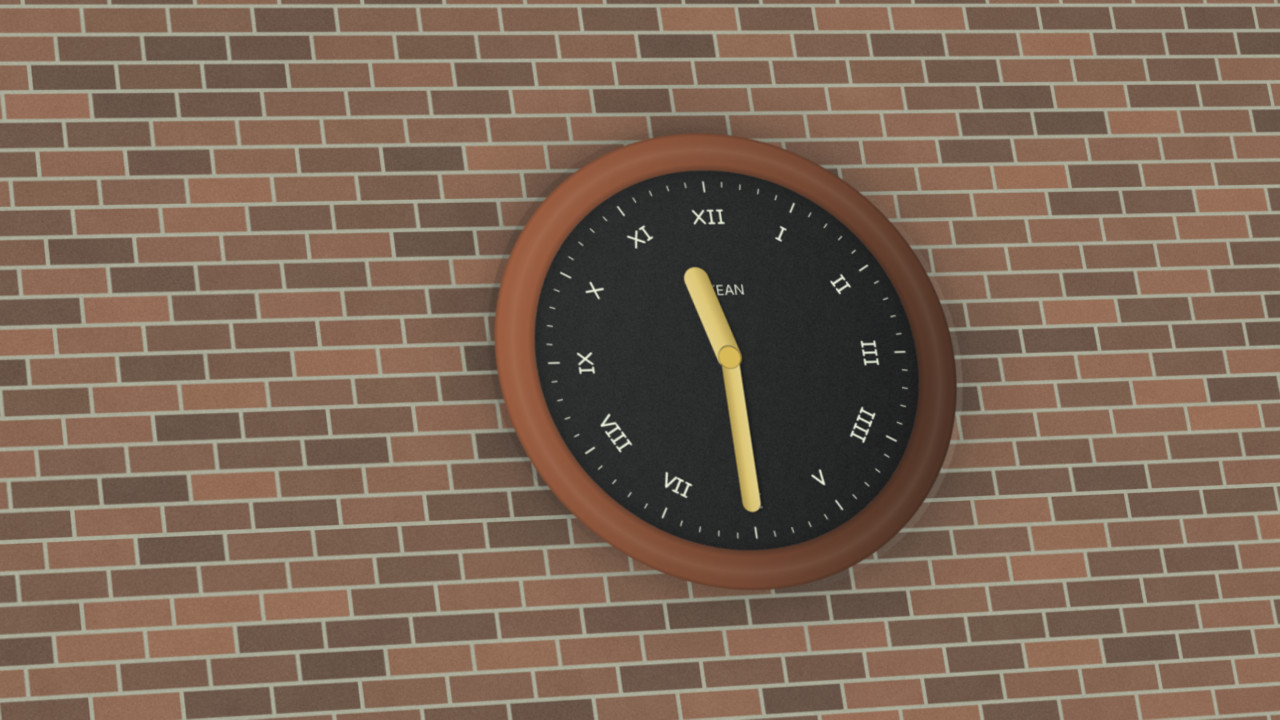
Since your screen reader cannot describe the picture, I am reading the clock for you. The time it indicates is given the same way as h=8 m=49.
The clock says h=11 m=30
